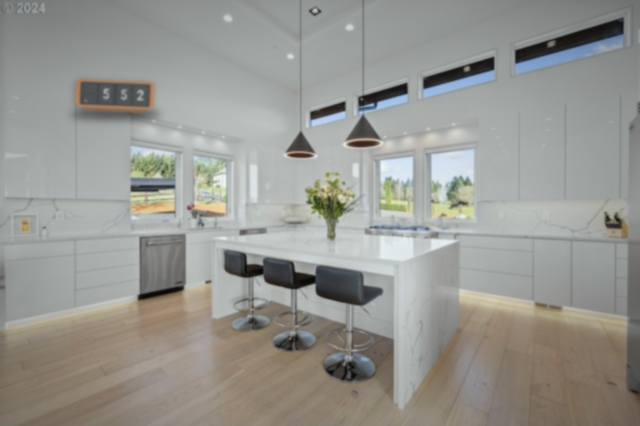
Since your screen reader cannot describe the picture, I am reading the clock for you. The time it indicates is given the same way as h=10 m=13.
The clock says h=5 m=52
